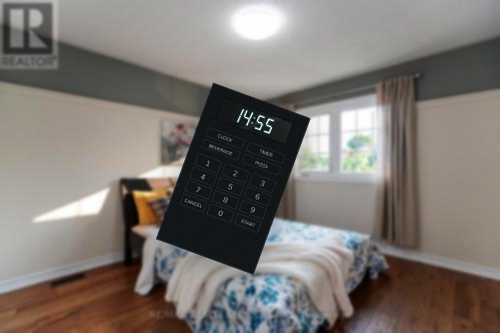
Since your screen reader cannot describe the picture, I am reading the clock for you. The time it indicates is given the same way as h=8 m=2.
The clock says h=14 m=55
